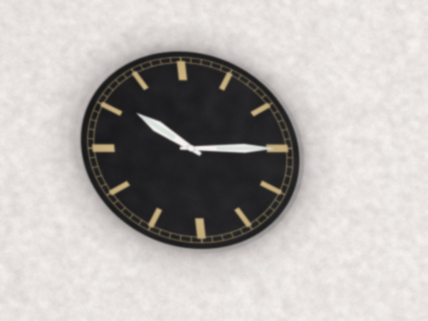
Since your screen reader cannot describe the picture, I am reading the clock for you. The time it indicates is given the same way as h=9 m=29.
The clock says h=10 m=15
